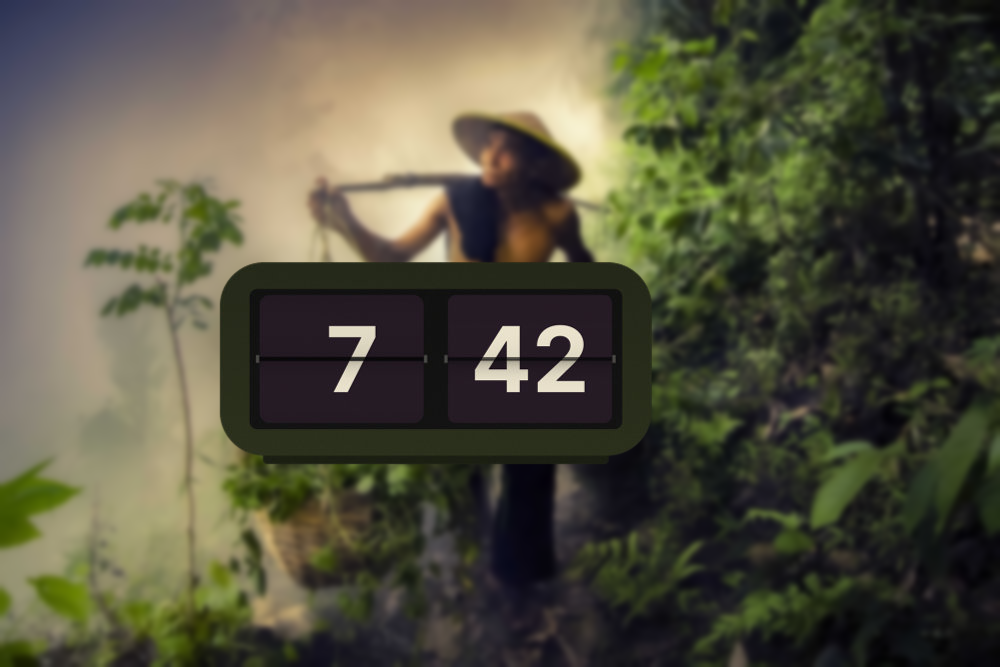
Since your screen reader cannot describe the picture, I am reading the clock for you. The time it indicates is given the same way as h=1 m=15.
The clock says h=7 m=42
